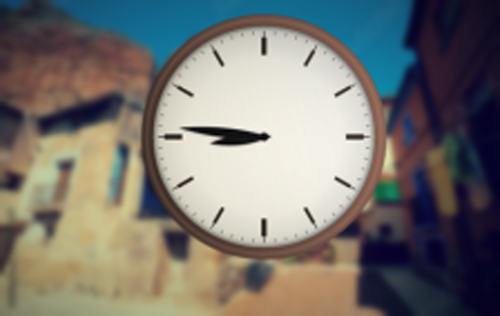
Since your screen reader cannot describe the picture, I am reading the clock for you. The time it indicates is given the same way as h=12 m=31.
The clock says h=8 m=46
